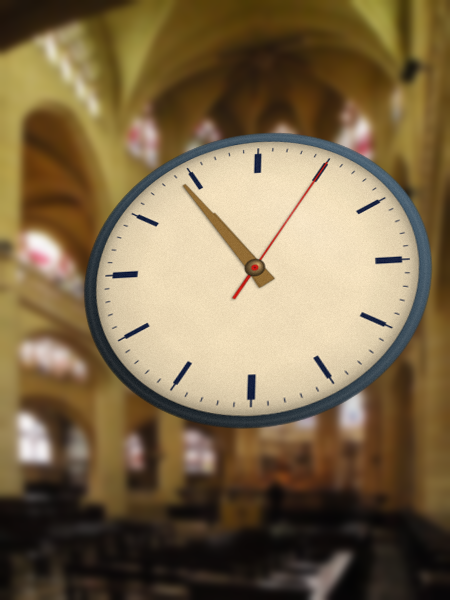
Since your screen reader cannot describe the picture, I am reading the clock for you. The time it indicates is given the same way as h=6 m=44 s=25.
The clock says h=10 m=54 s=5
